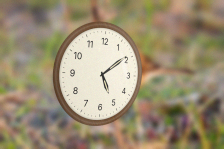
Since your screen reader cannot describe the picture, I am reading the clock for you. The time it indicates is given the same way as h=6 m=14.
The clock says h=5 m=9
